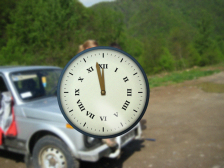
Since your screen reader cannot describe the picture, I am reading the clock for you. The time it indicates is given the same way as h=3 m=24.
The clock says h=11 m=58
